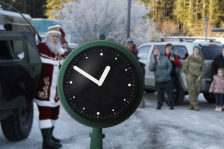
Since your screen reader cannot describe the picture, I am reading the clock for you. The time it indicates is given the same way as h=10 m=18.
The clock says h=12 m=50
